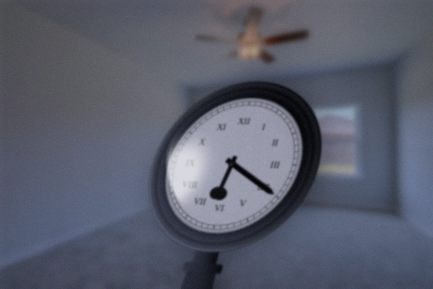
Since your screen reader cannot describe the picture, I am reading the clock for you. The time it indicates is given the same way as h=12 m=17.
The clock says h=6 m=20
